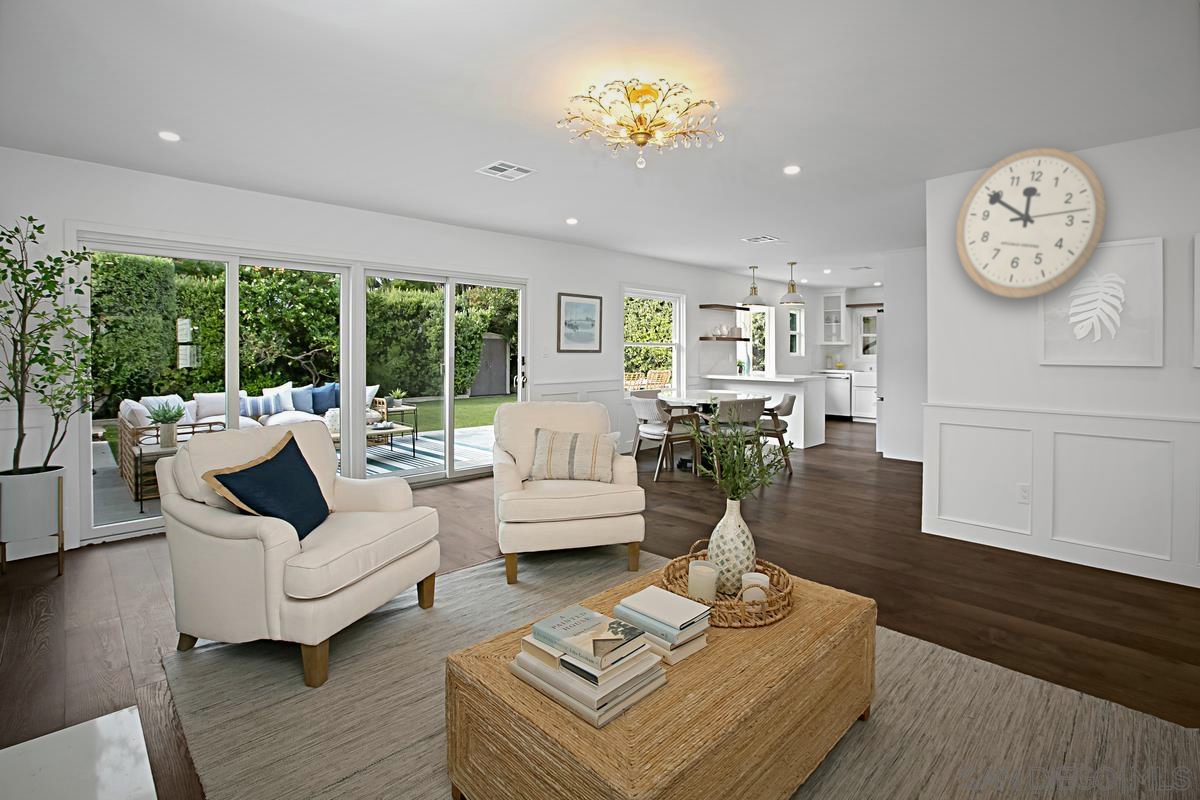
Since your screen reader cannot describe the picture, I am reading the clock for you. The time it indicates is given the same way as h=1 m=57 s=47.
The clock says h=11 m=49 s=13
